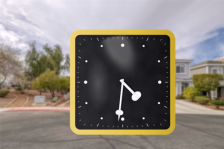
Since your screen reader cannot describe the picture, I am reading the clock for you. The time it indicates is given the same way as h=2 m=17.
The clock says h=4 m=31
